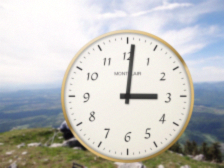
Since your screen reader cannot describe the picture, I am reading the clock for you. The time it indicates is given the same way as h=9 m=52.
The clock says h=3 m=1
